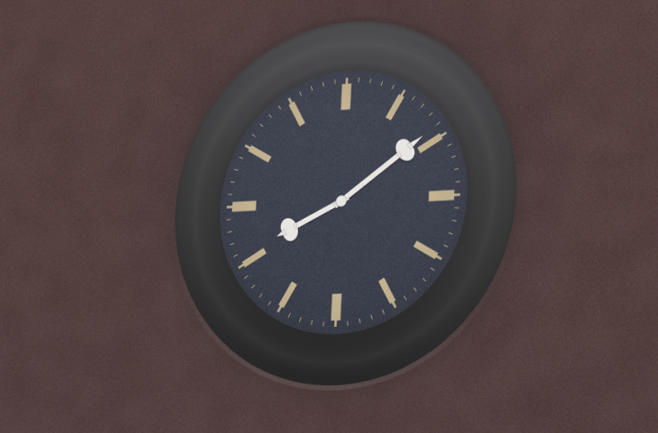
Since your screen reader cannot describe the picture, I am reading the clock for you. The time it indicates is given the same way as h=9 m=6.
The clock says h=8 m=9
